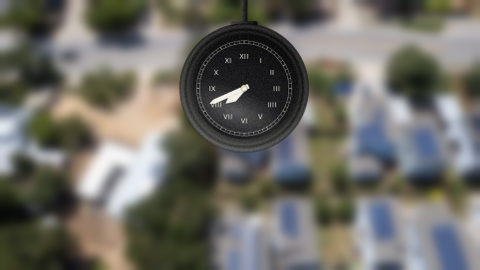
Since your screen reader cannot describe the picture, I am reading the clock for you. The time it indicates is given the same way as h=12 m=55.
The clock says h=7 m=41
